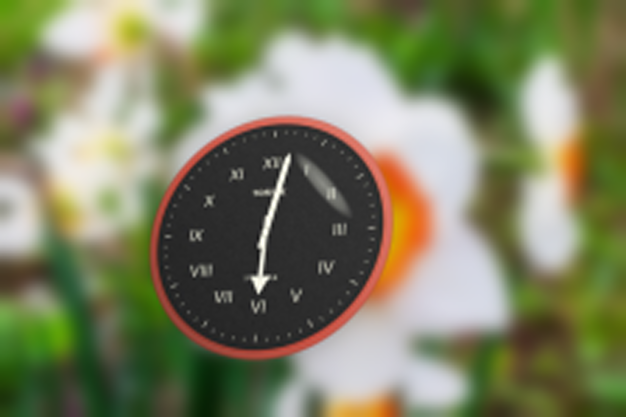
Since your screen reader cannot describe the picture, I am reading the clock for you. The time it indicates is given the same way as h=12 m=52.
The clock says h=6 m=2
